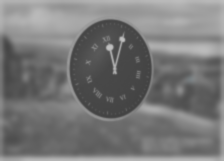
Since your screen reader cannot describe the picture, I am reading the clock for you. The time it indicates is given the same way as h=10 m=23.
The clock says h=12 m=6
